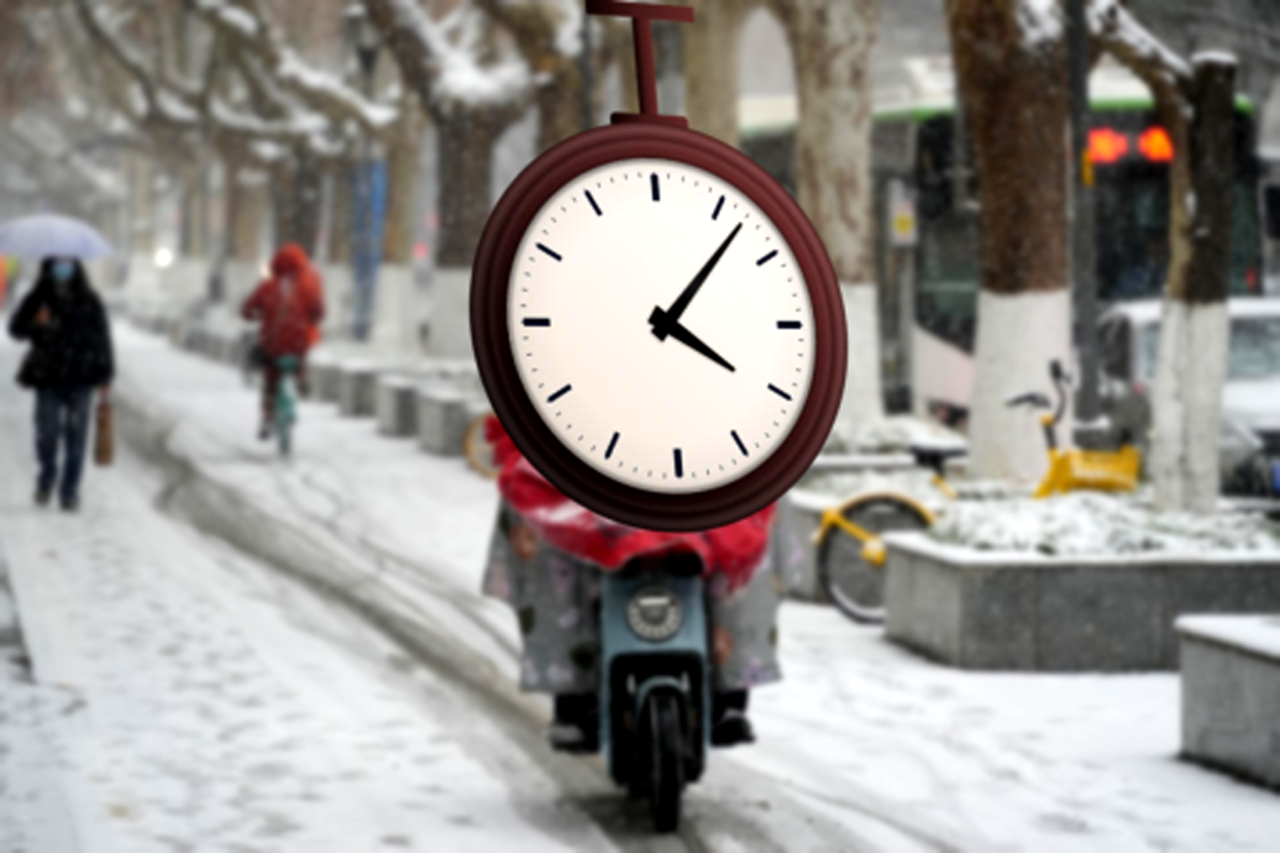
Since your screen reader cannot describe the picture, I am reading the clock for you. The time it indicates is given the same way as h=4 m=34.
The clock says h=4 m=7
